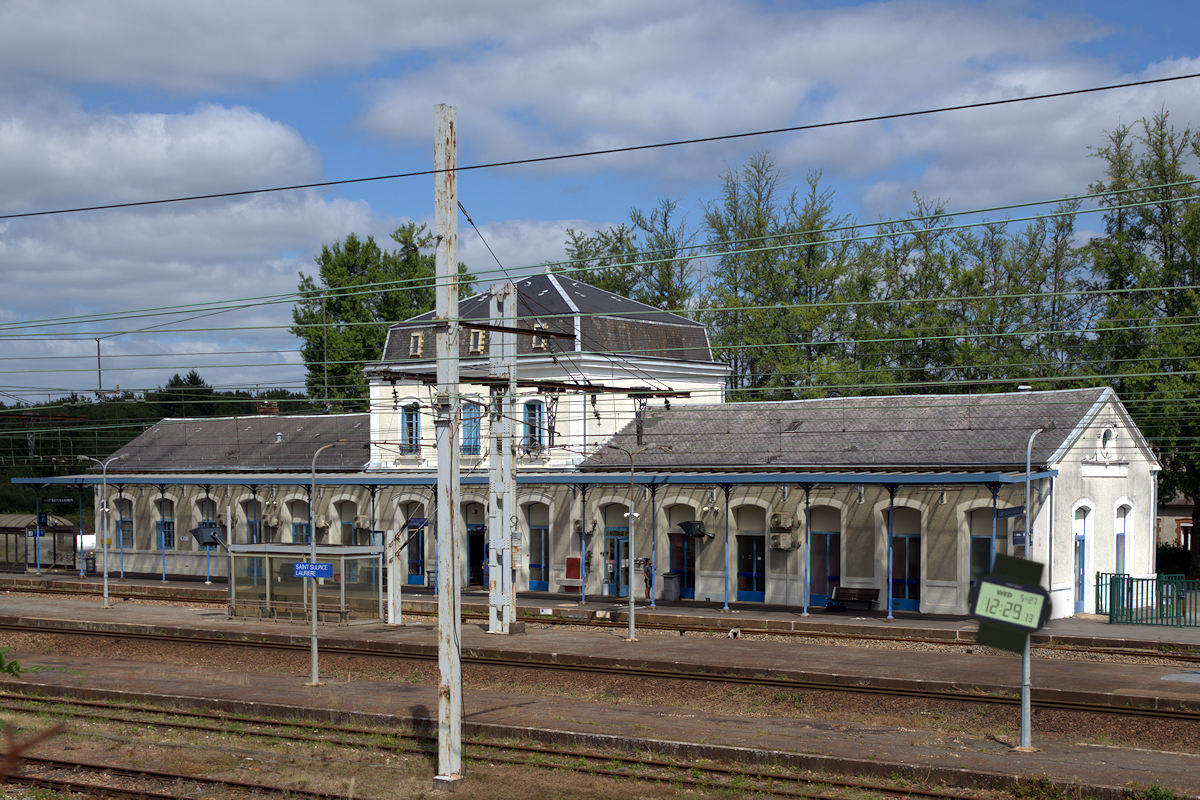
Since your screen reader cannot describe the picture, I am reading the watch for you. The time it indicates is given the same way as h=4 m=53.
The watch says h=12 m=29
